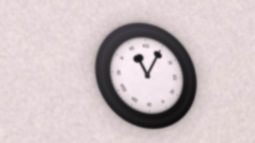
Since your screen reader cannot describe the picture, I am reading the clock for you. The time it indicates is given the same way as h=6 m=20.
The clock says h=11 m=5
